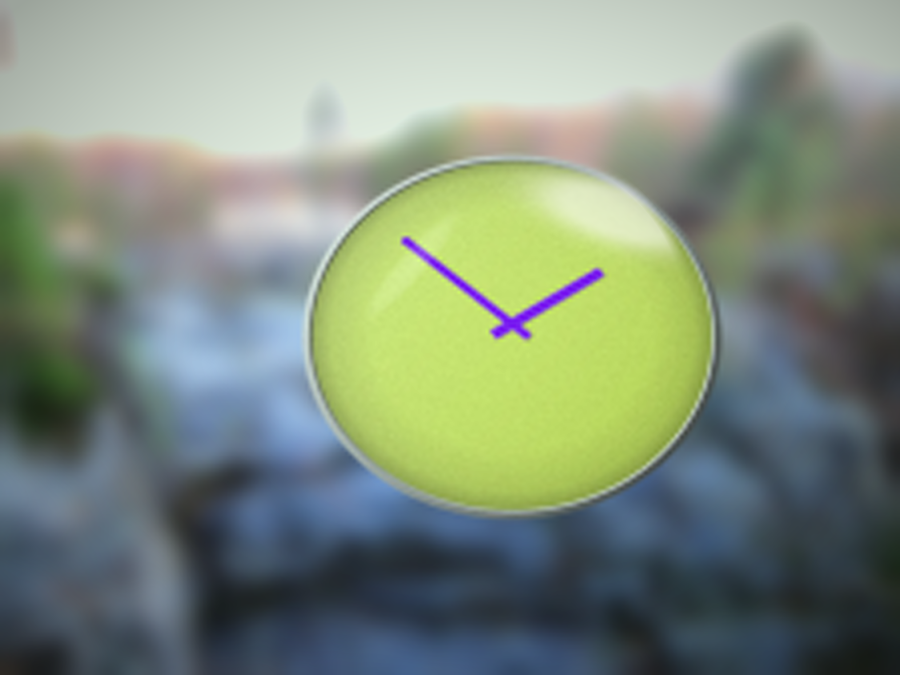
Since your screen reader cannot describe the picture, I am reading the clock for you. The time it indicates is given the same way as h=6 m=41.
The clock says h=1 m=52
